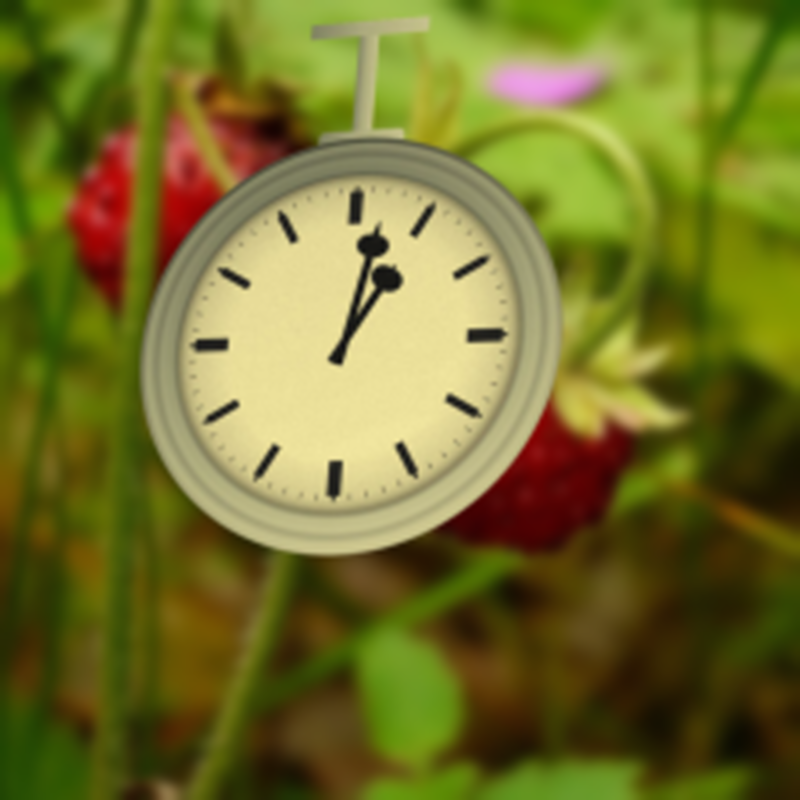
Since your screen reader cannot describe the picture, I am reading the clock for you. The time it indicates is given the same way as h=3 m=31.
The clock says h=1 m=2
